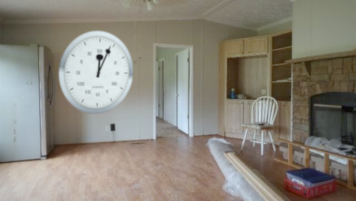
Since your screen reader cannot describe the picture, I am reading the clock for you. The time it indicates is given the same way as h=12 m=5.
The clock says h=12 m=4
